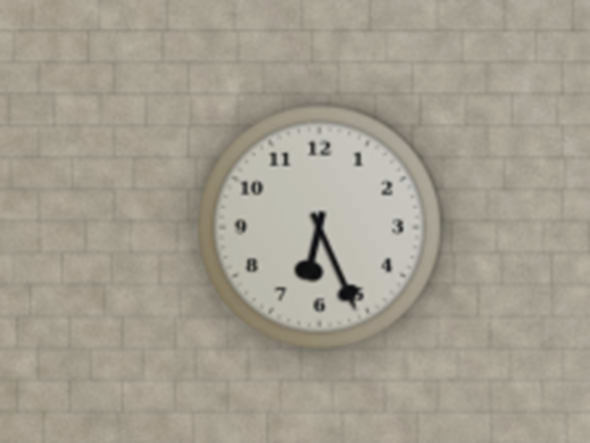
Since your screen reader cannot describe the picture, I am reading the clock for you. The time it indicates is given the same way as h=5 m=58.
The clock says h=6 m=26
